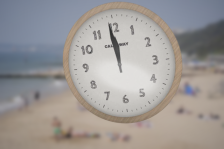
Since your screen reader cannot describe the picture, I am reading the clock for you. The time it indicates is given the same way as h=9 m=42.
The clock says h=11 m=59
